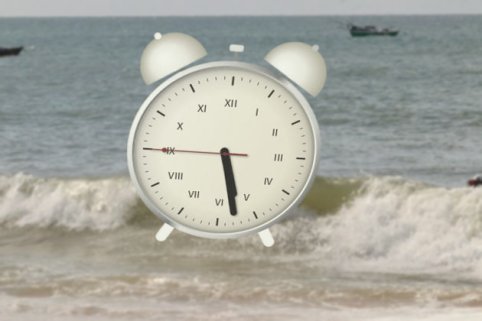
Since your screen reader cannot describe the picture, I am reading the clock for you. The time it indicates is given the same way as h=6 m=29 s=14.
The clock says h=5 m=27 s=45
